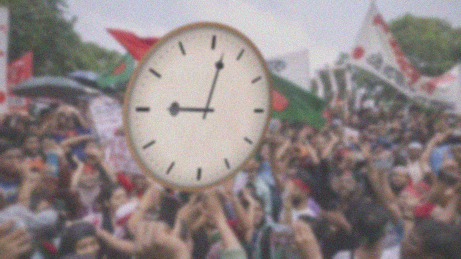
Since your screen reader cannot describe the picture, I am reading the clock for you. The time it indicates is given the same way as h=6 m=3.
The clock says h=9 m=2
